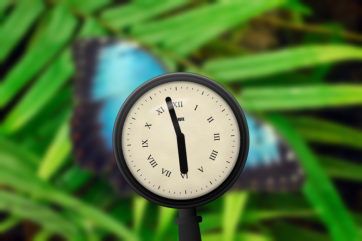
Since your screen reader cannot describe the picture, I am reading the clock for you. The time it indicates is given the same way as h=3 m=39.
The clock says h=5 m=58
